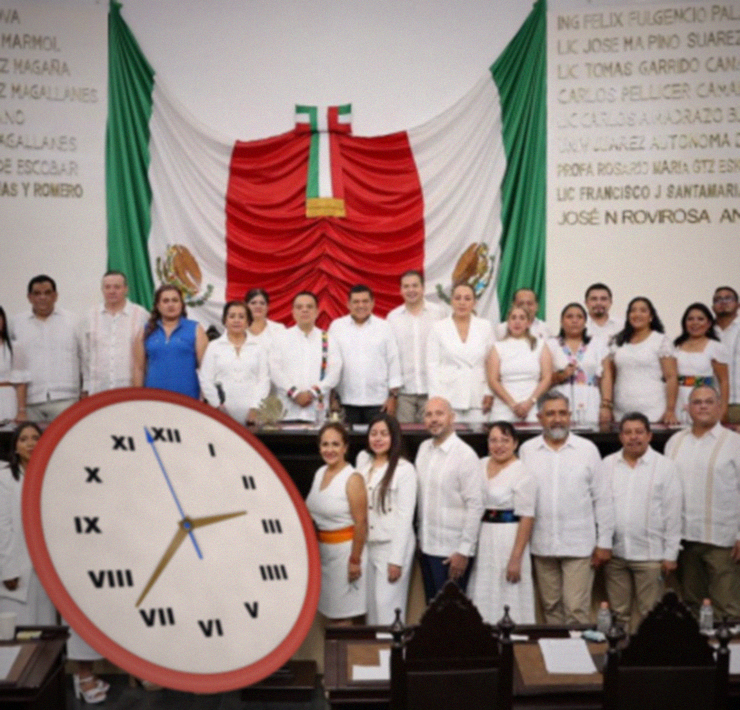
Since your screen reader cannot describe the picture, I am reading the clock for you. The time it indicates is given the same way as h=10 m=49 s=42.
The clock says h=2 m=36 s=58
